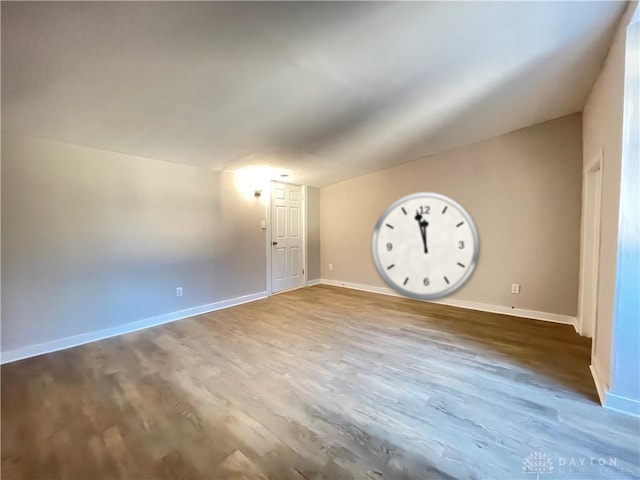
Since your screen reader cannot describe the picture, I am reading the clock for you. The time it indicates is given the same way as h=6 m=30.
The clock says h=11 m=58
